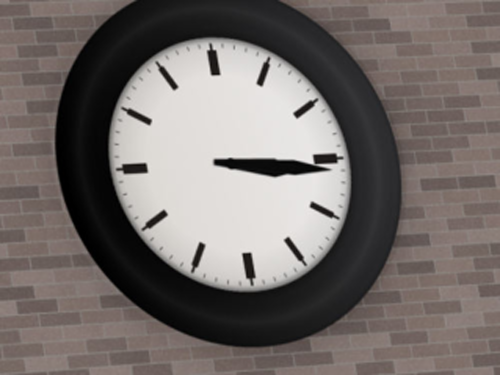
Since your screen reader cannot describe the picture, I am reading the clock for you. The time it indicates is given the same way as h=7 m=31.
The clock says h=3 m=16
